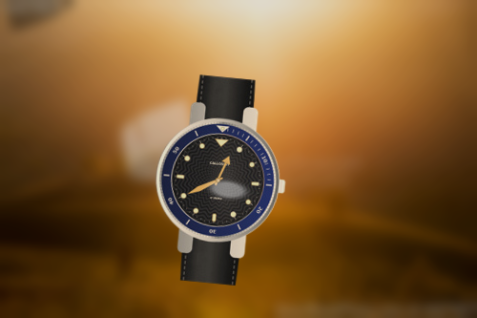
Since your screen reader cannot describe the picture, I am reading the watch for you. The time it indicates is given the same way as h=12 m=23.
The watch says h=12 m=40
